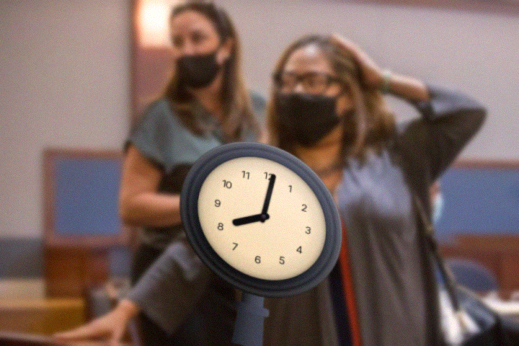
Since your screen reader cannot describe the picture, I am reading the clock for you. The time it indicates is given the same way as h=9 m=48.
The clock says h=8 m=1
